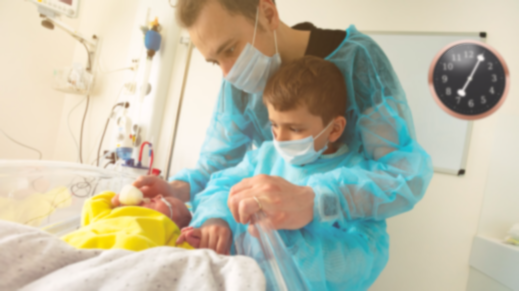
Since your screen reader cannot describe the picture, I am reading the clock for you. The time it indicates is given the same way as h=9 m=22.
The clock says h=7 m=5
